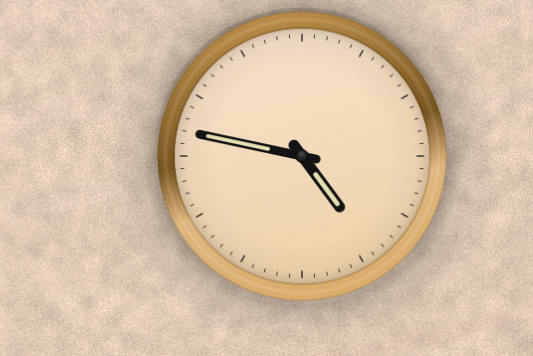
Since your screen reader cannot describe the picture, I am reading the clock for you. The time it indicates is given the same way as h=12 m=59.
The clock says h=4 m=47
